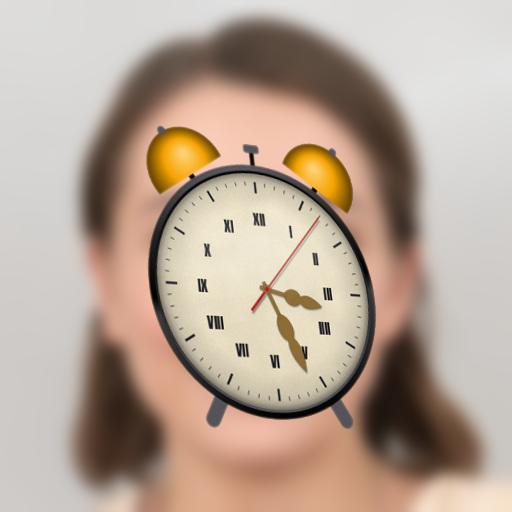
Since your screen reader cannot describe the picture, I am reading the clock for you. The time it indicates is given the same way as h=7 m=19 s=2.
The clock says h=3 m=26 s=7
